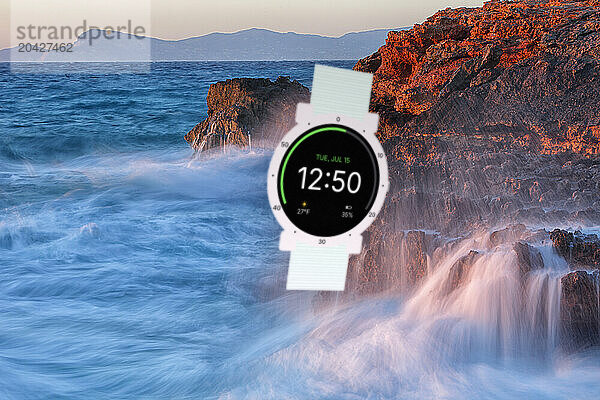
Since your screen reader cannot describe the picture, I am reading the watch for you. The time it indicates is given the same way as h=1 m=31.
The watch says h=12 m=50
